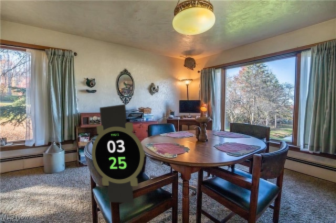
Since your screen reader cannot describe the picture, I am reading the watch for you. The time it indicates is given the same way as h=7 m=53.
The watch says h=3 m=25
